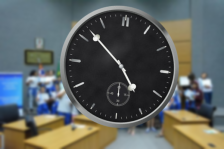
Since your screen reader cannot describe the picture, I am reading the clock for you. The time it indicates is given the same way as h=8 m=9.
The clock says h=4 m=52
